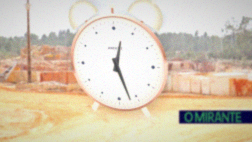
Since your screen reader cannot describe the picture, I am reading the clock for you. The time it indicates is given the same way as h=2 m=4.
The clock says h=12 m=27
